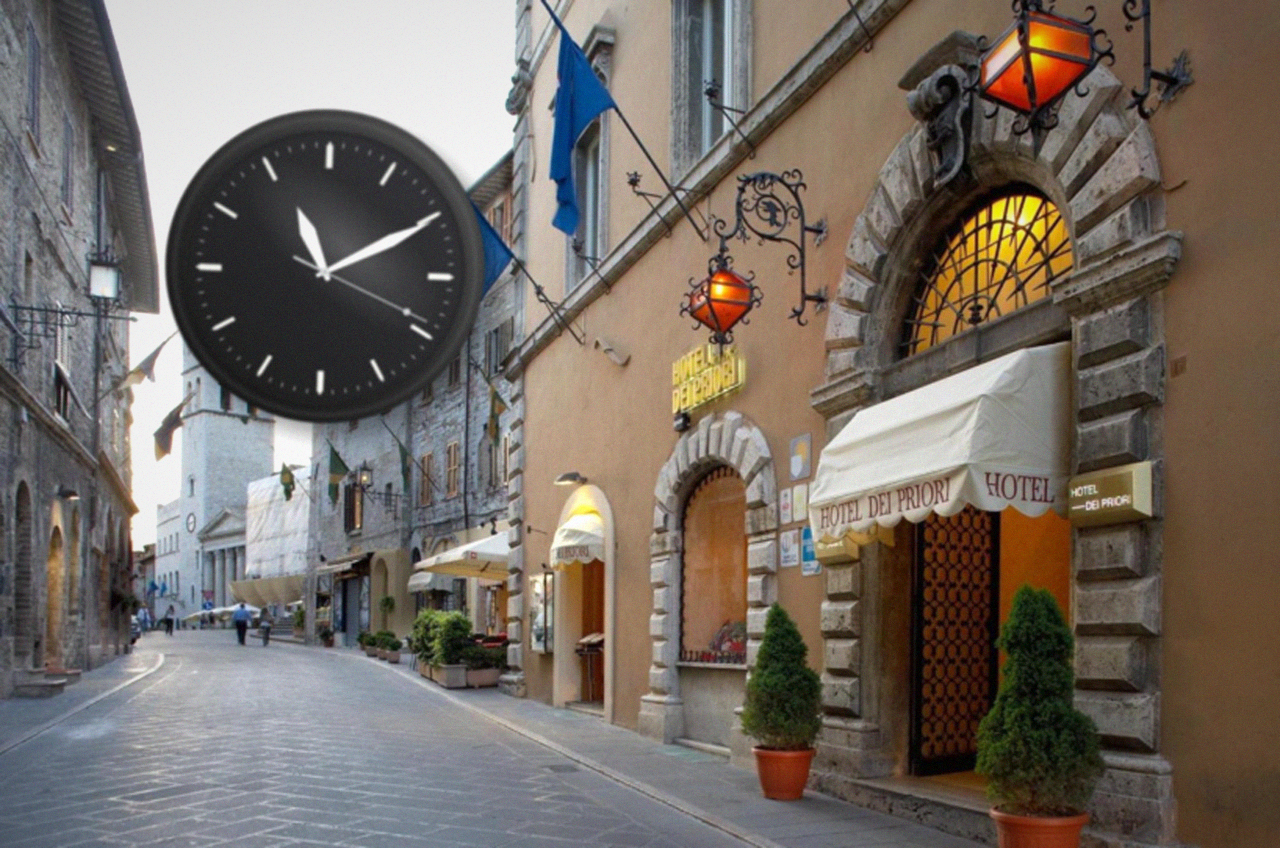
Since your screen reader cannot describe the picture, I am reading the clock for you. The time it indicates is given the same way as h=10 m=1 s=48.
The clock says h=11 m=10 s=19
